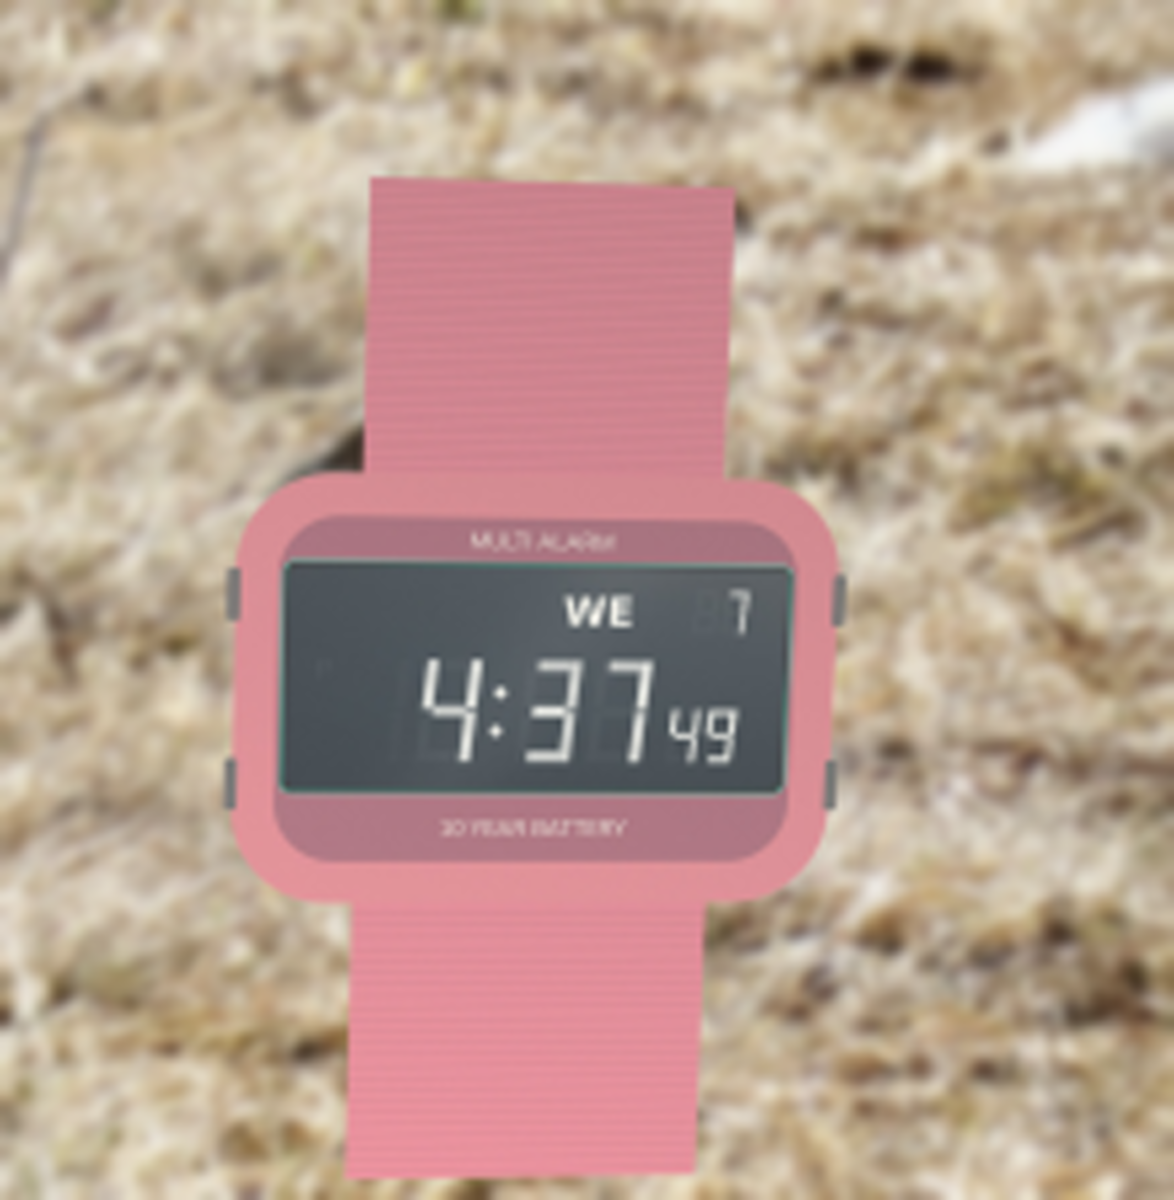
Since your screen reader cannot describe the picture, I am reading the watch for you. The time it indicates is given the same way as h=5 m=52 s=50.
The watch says h=4 m=37 s=49
